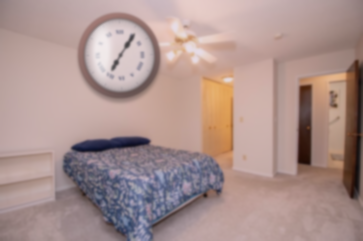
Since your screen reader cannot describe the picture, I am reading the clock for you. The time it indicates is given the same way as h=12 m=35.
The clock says h=7 m=6
